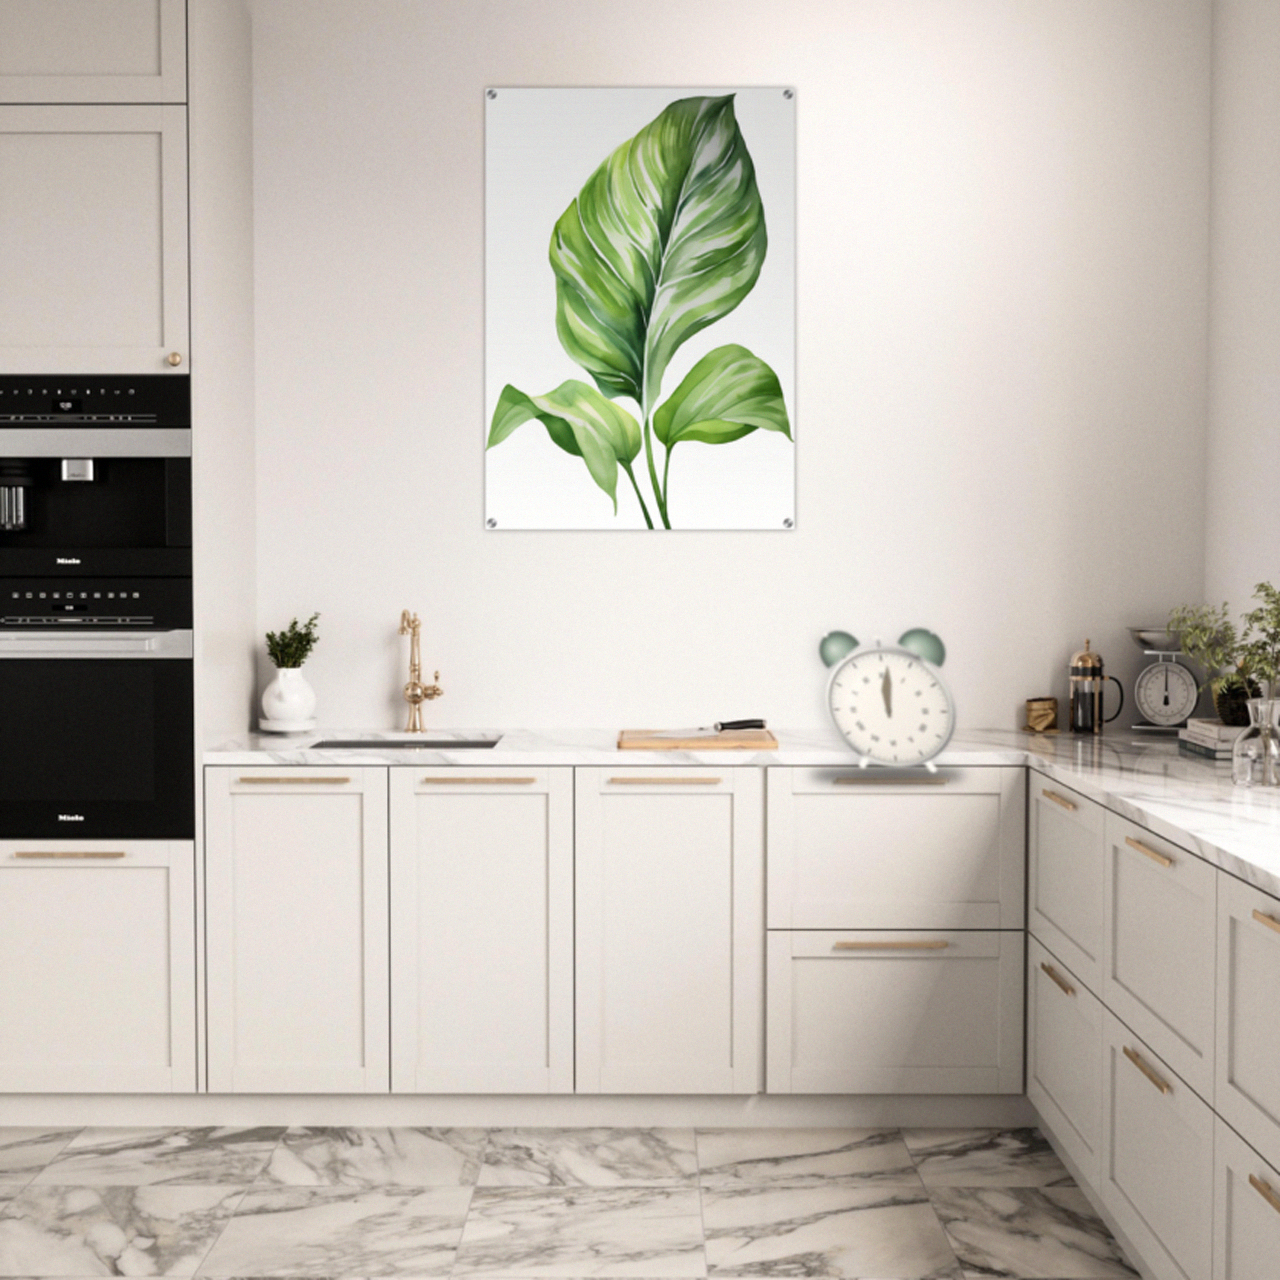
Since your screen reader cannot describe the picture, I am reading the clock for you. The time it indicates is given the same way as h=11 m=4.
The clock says h=12 m=1
